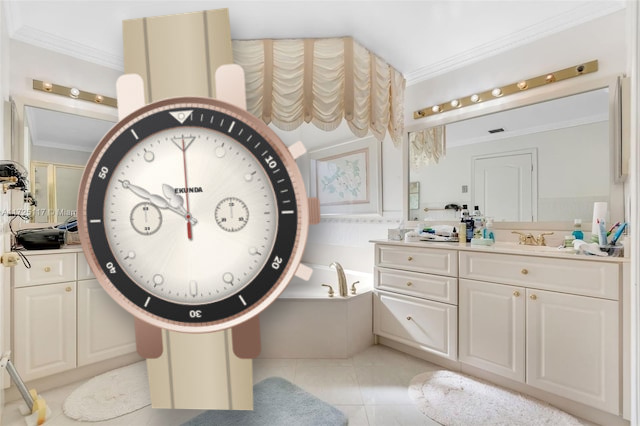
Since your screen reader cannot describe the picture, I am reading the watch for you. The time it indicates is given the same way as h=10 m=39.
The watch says h=10 m=50
